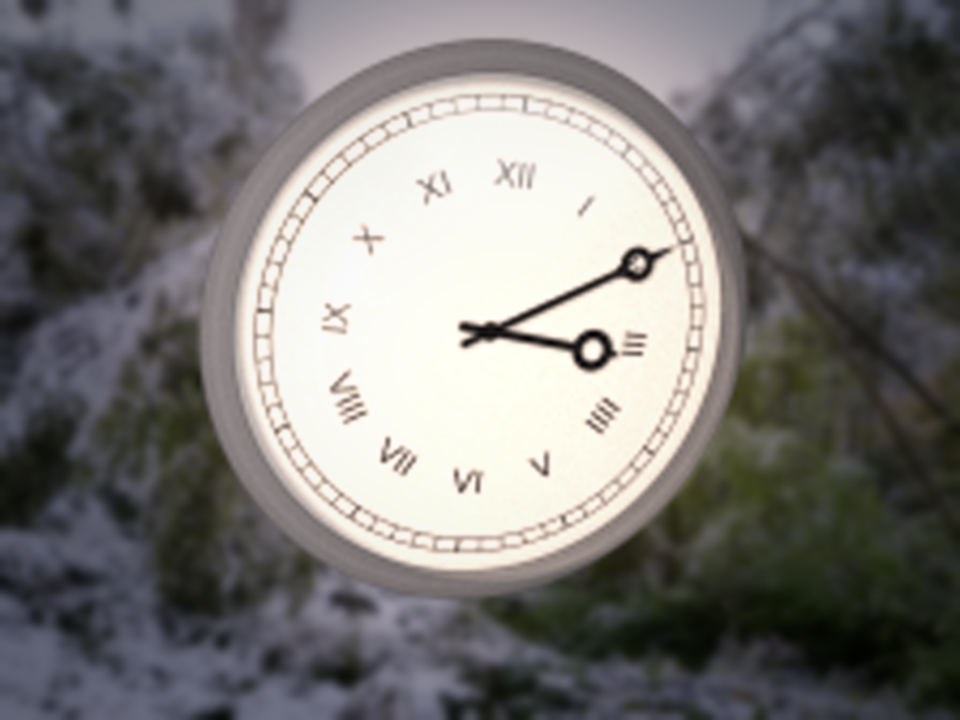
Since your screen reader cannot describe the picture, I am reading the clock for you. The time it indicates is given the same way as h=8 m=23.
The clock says h=3 m=10
